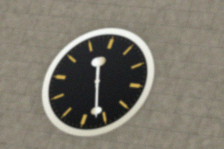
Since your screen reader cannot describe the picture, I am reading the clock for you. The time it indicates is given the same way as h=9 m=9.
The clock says h=11 m=27
